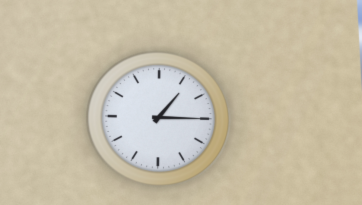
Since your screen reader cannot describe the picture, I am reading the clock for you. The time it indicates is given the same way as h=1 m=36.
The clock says h=1 m=15
